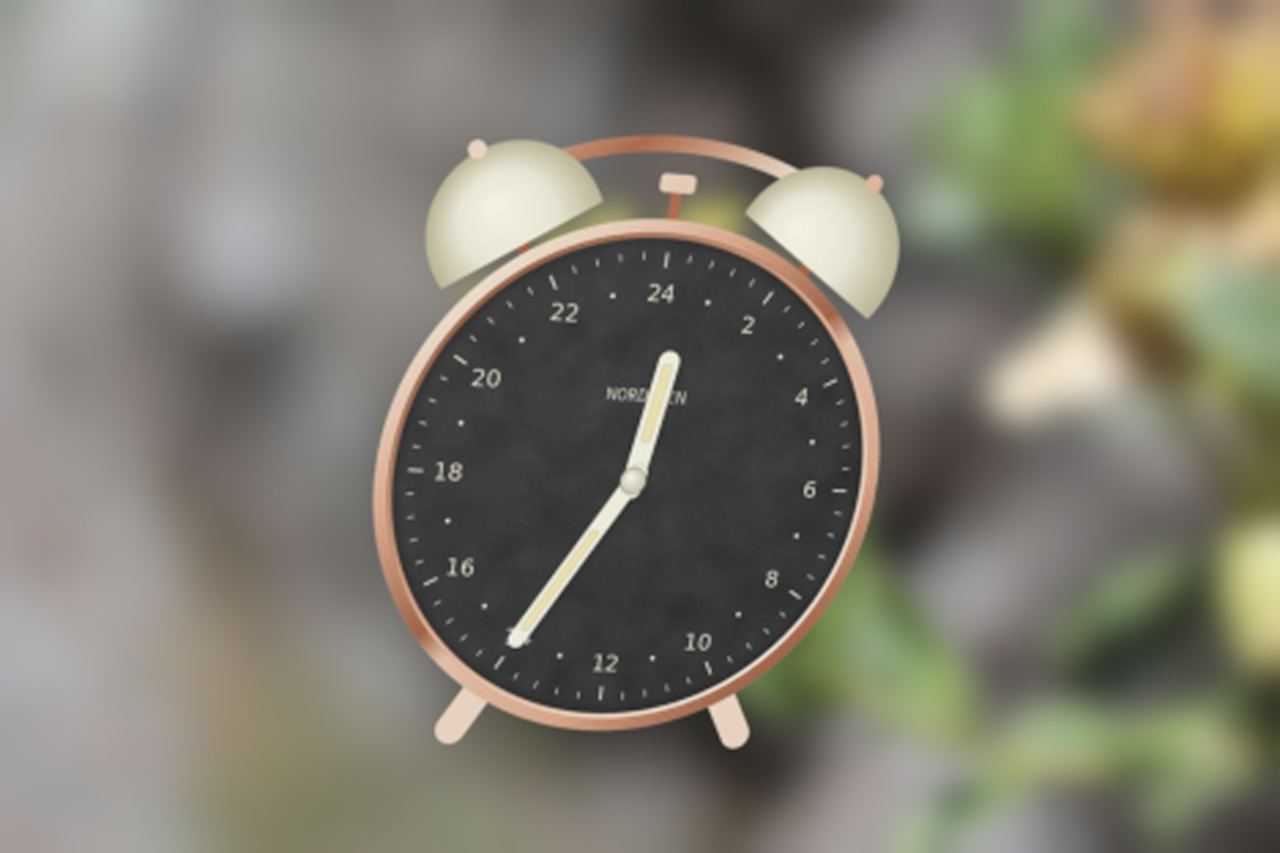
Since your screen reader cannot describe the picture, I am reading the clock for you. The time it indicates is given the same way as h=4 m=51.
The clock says h=0 m=35
